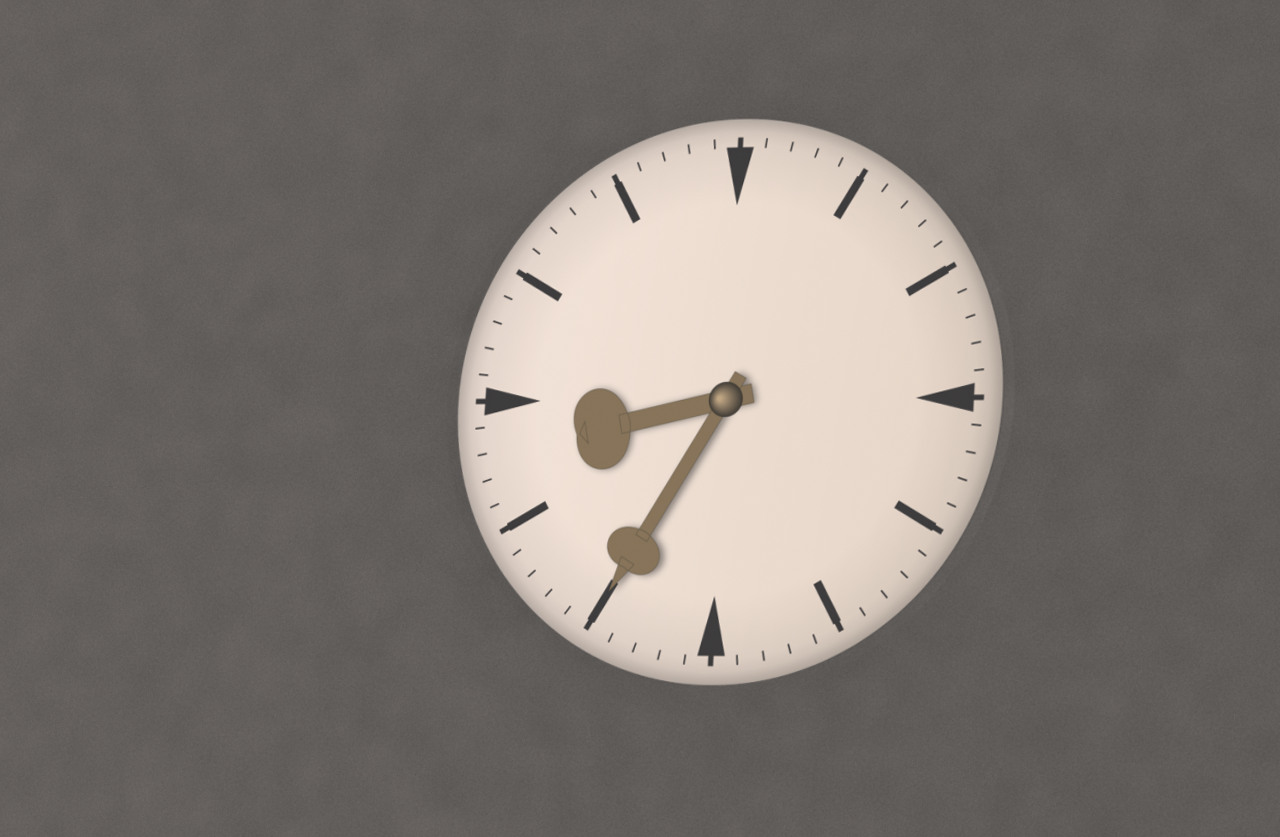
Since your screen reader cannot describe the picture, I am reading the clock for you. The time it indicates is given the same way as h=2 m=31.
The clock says h=8 m=35
